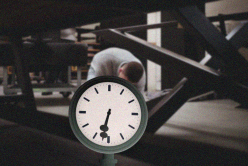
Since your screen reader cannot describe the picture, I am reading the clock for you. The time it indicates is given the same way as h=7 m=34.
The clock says h=6 m=32
